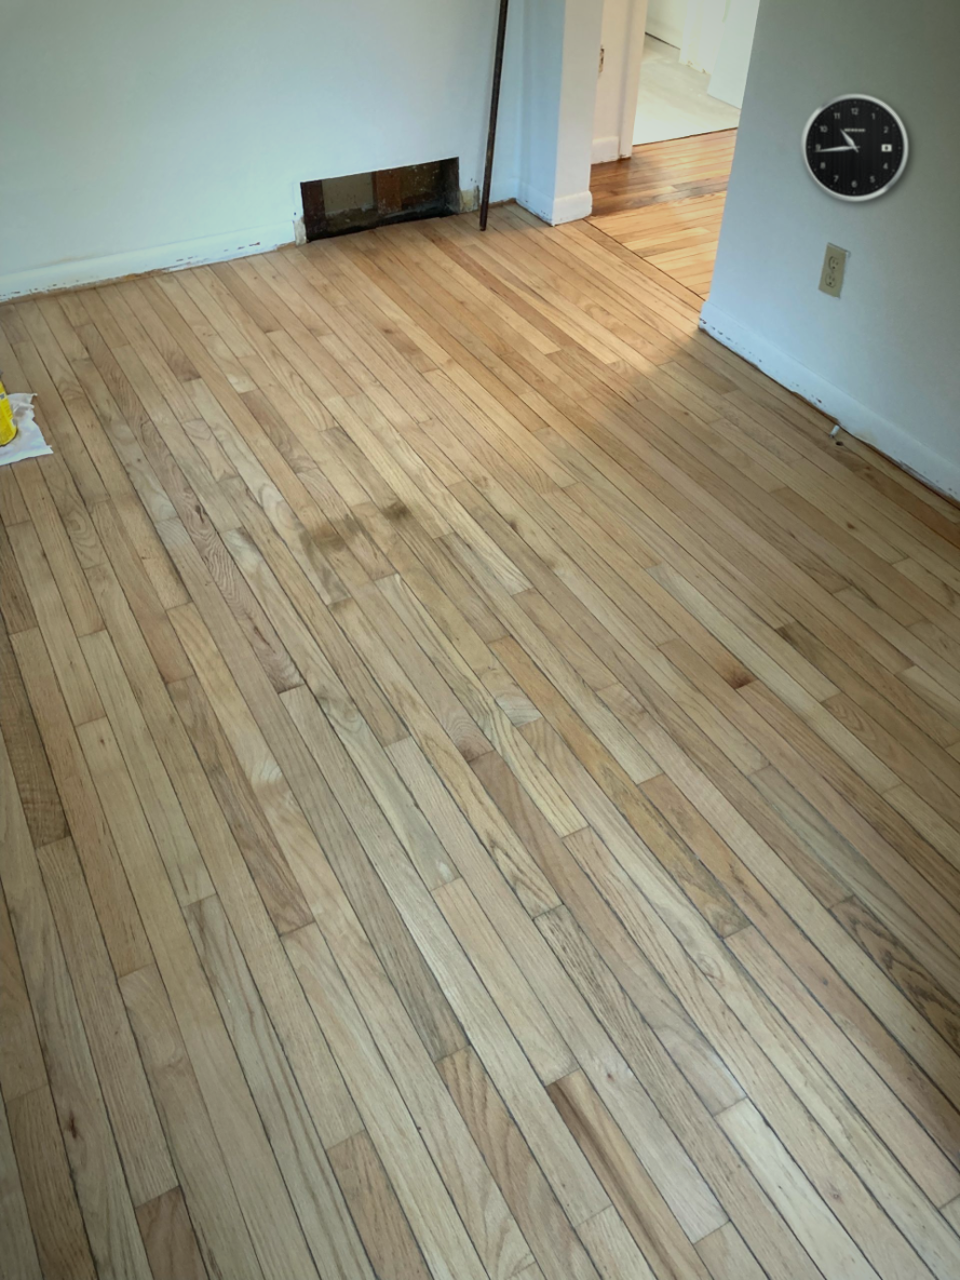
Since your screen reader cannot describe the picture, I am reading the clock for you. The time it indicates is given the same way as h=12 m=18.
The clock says h=10 m=44
